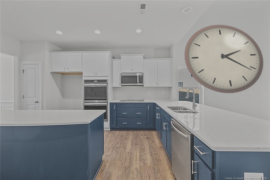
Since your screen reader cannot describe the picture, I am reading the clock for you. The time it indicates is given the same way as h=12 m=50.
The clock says h=2 m=21
